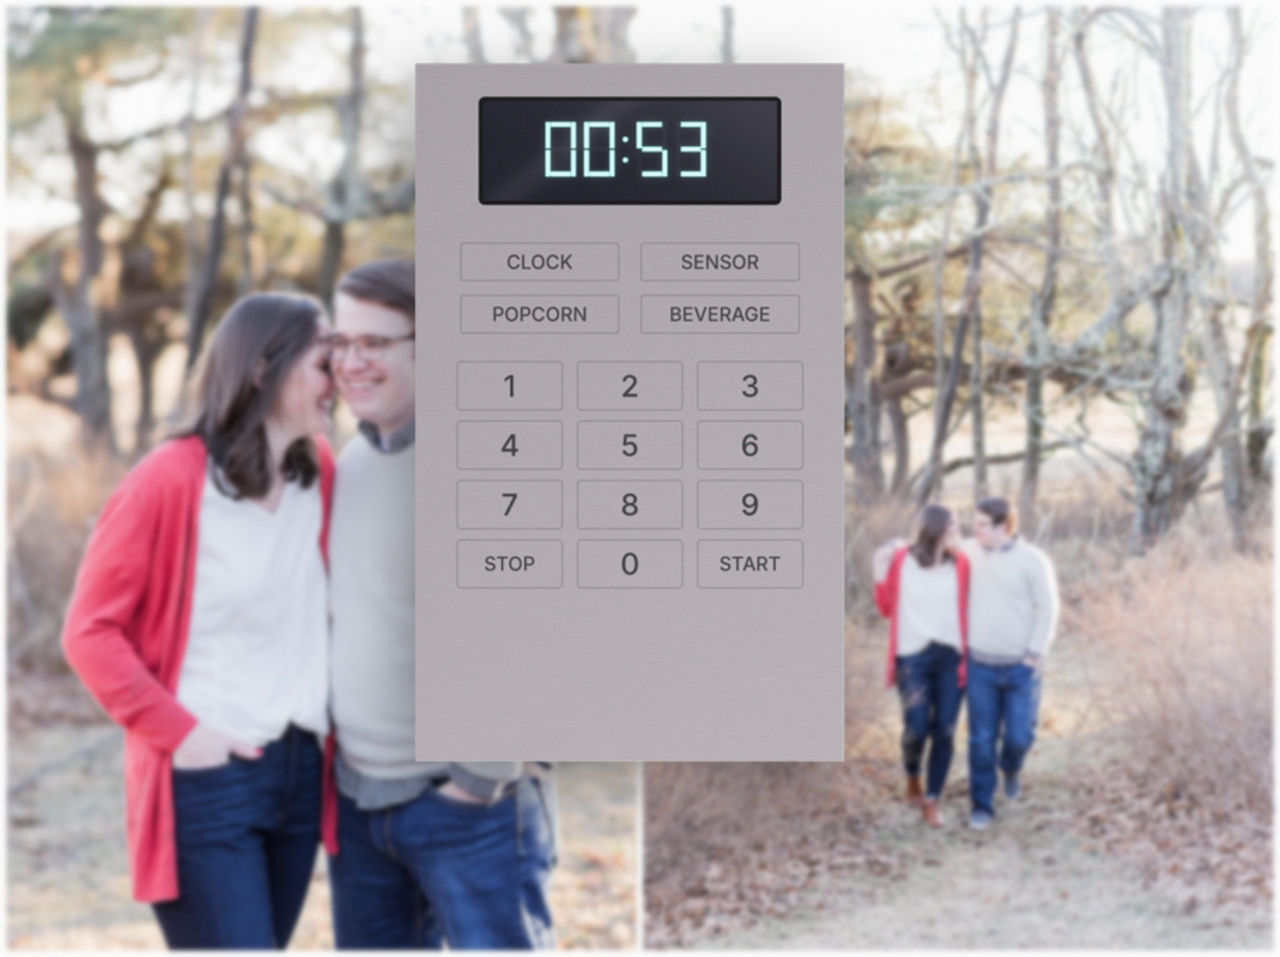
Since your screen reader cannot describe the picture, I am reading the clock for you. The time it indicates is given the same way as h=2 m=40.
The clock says h=0 m=53
